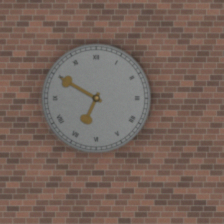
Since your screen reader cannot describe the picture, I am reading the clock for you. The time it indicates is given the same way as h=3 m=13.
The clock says h=6 m=50
